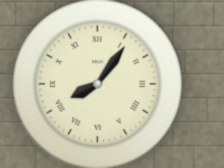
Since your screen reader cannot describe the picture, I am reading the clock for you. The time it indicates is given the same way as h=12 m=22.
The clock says h=8 m=6
